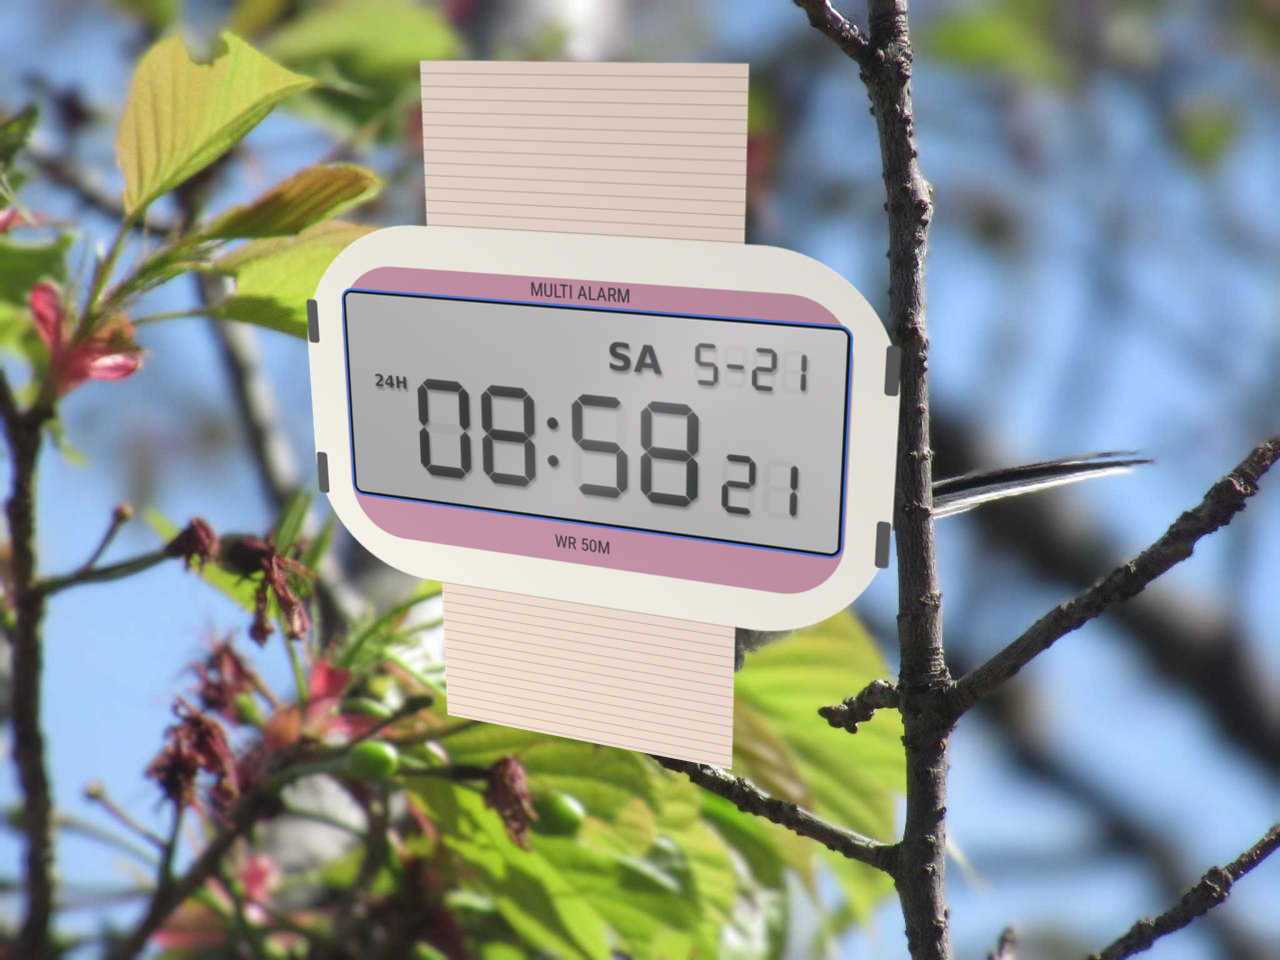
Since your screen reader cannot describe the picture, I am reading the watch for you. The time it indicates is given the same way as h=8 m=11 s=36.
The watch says h=8 m=58 s=21
